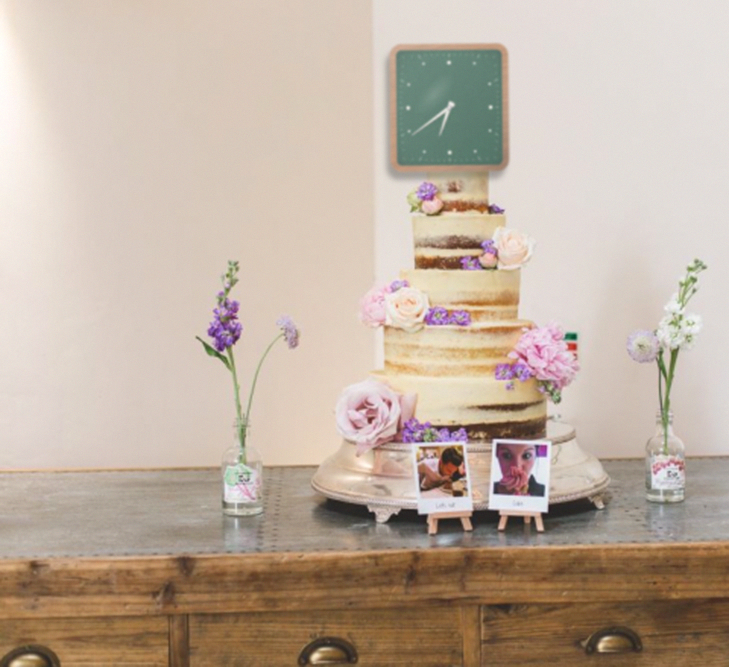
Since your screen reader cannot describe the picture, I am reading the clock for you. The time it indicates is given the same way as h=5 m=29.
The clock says h=6 m=39
